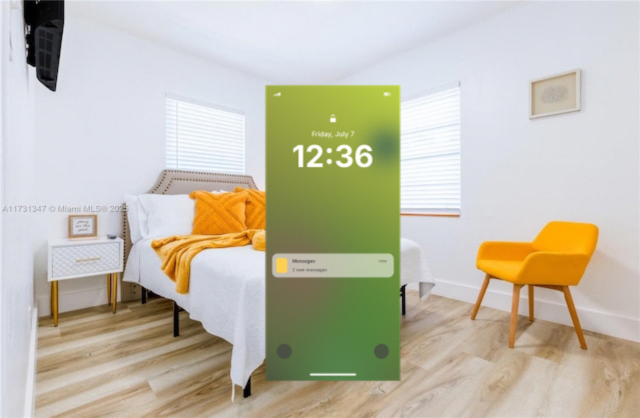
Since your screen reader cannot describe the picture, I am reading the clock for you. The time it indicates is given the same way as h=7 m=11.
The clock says h=12 m=36
